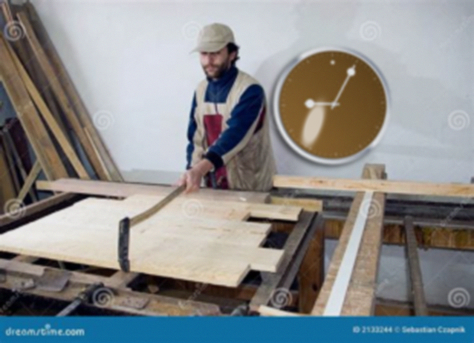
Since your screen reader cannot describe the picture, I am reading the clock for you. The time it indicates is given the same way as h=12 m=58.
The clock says h=9 m=5
